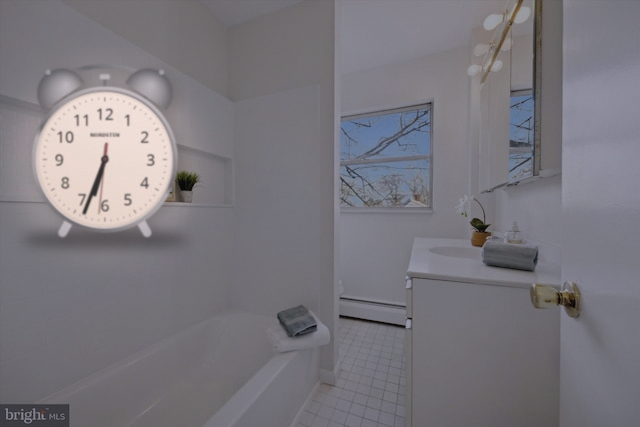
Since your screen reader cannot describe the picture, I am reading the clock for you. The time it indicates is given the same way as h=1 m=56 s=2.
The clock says h=6 m=33 s=31
